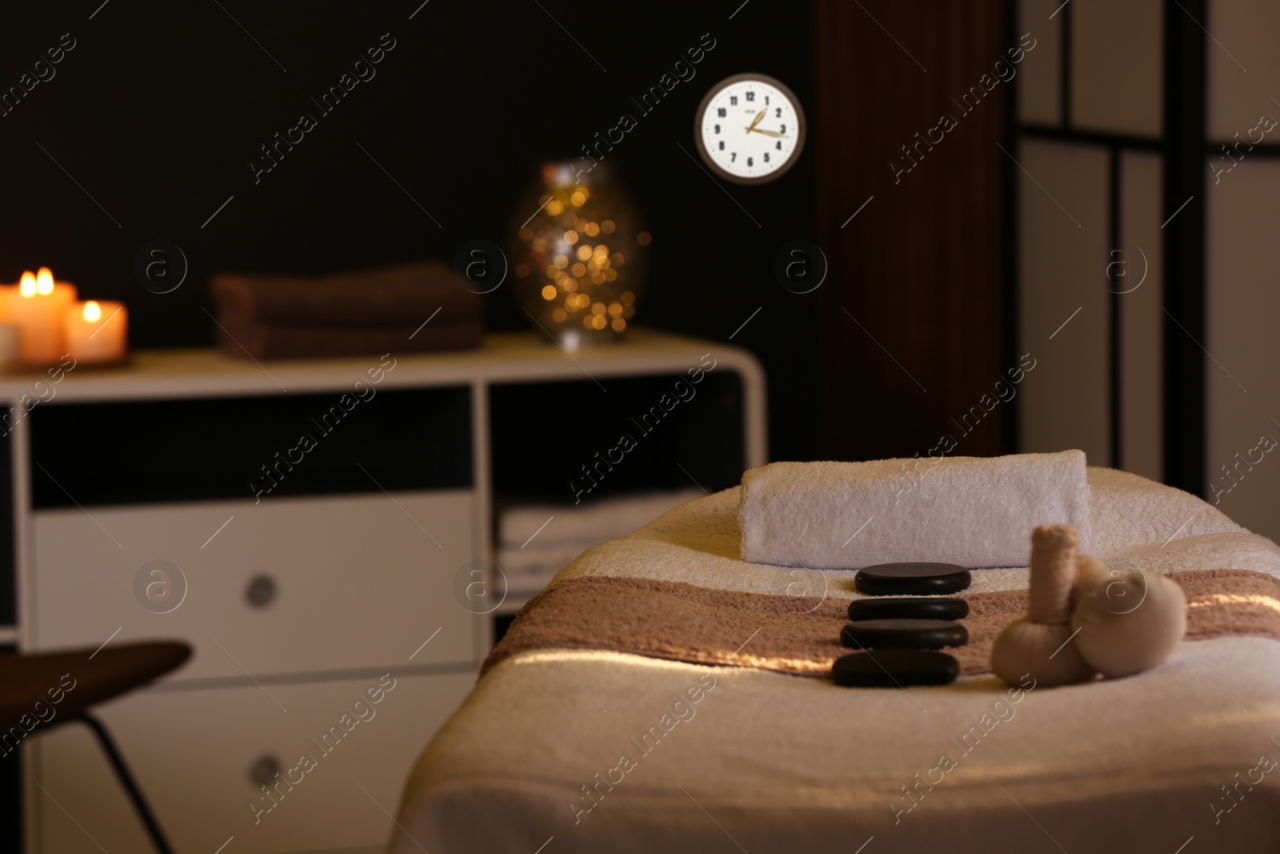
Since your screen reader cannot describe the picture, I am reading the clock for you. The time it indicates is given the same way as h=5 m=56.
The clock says h=1 m=17
